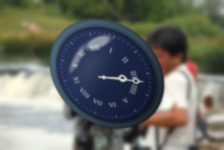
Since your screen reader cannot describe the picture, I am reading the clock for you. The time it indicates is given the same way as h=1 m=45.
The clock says h=3 m=17
